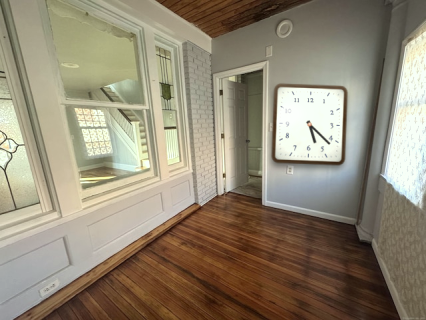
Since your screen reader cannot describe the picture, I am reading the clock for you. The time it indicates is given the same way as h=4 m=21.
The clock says h=5 m=22
